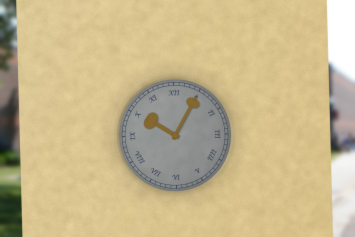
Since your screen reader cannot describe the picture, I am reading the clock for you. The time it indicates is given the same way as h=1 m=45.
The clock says h=10 m=5
